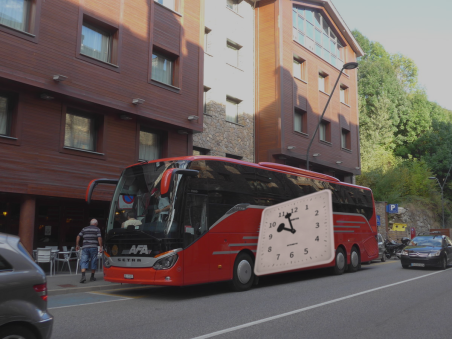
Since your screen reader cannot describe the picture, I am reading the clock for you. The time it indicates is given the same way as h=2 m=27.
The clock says h=9 m=57
